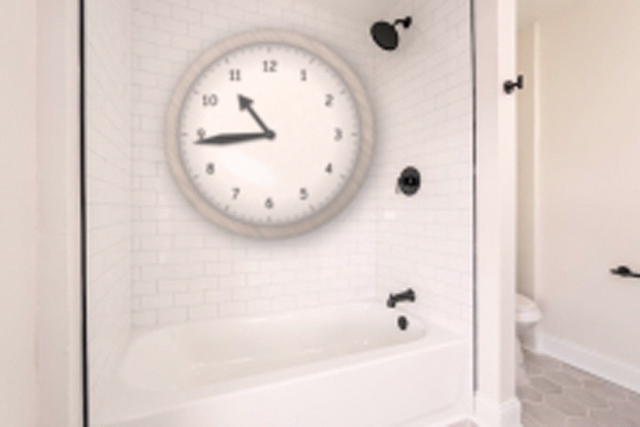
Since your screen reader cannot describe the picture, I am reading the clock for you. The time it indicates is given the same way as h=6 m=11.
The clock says h=10 m=44
